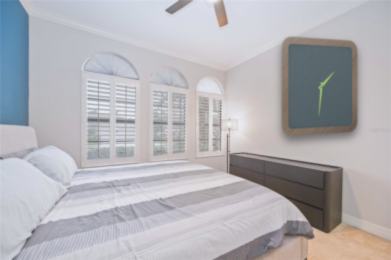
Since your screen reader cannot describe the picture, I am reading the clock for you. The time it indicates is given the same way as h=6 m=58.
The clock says h=1 m=31
